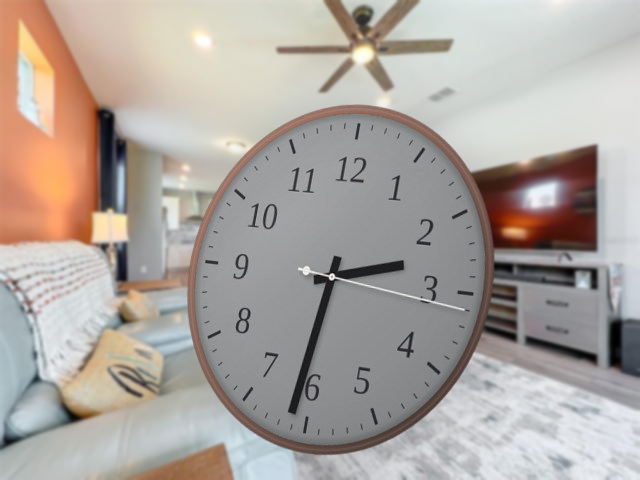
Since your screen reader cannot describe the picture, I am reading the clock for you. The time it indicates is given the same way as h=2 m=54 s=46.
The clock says h=2 m=31 s=16
